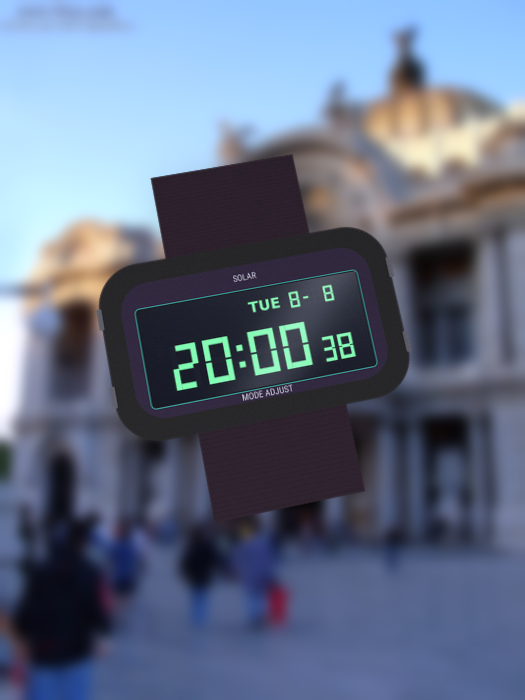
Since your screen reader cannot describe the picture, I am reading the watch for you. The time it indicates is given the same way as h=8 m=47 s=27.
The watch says h=20 m=0 s=38
